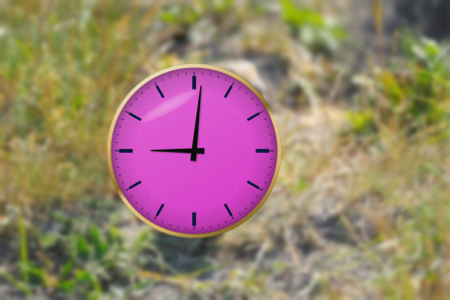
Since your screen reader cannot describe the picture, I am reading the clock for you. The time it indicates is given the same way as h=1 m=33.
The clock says h=9 m=1
